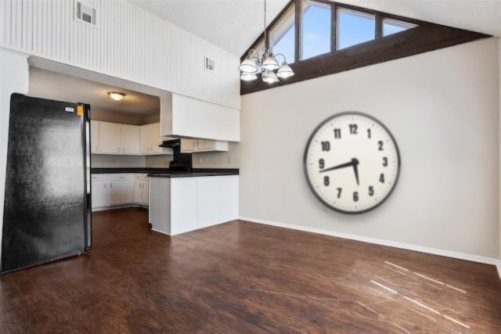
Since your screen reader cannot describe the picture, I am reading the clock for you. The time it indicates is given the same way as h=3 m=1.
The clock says h=5 m=43
